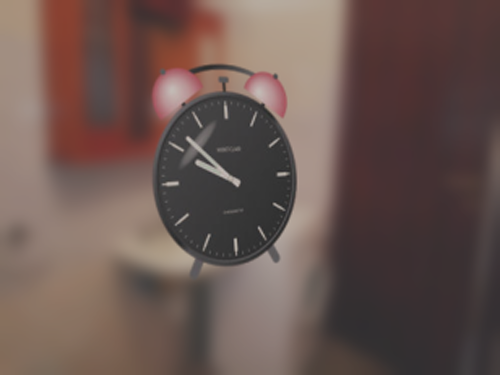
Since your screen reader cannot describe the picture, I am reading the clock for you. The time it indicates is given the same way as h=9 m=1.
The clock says h=9 m=52
